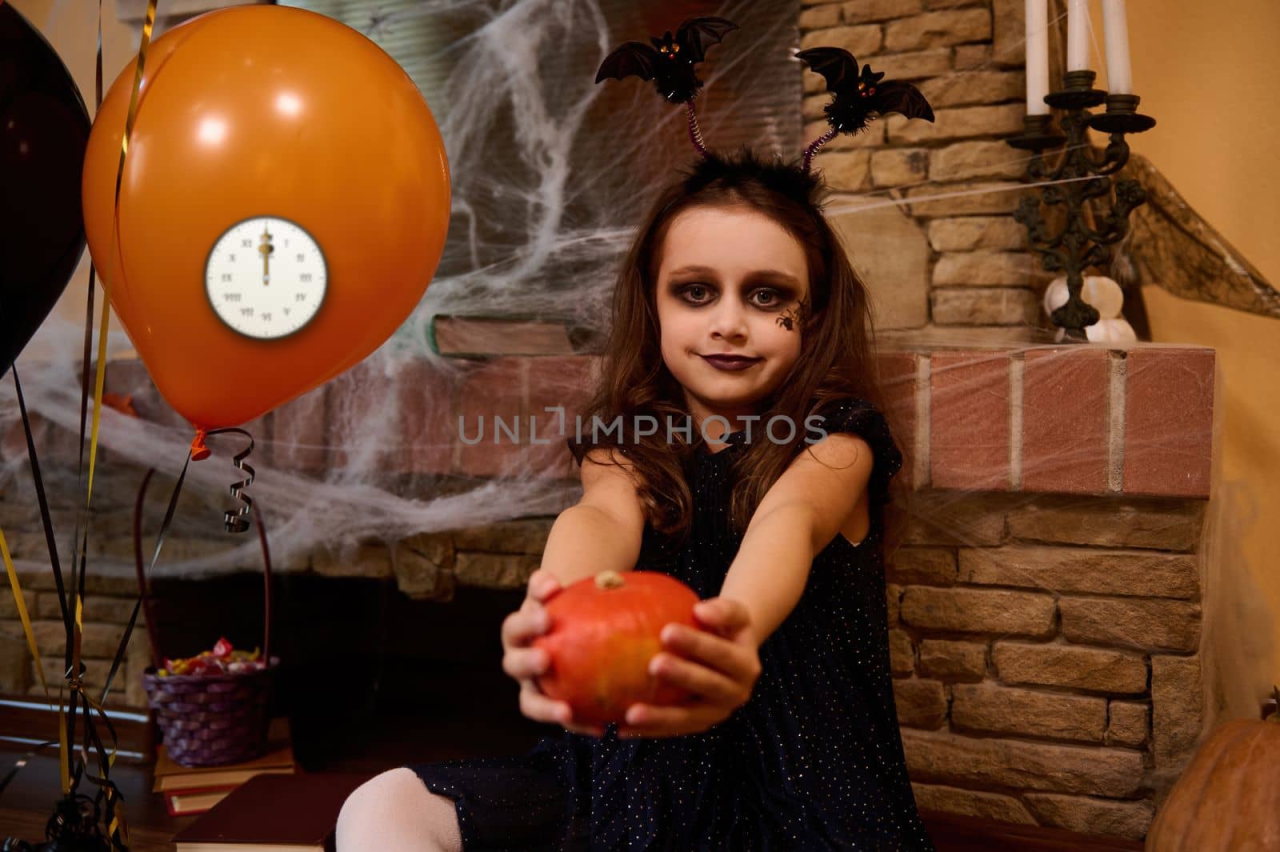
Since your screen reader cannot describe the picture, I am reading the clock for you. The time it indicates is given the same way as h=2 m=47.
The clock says h=12 m=0
